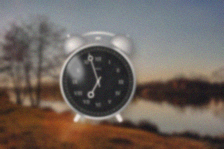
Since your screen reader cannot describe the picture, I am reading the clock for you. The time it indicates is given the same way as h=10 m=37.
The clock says h=6 m=57
